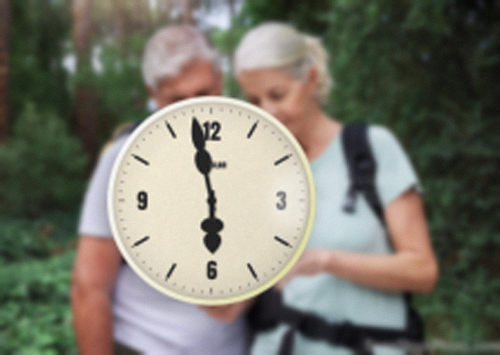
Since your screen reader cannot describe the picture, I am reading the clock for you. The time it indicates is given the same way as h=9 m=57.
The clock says h=5 m=58
